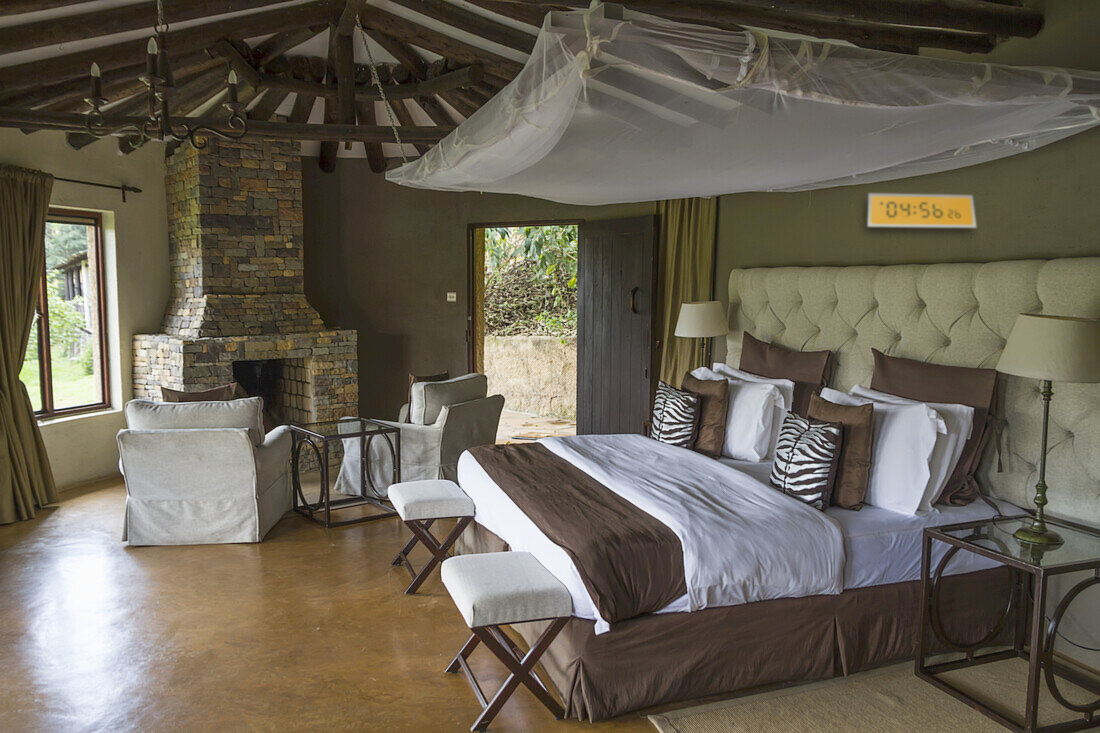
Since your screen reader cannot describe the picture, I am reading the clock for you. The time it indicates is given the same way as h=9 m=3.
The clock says h=4 m=56
